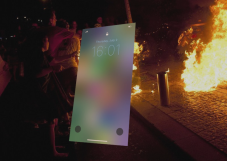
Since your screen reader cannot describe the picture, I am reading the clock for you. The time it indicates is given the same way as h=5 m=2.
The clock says h=16 m=1
